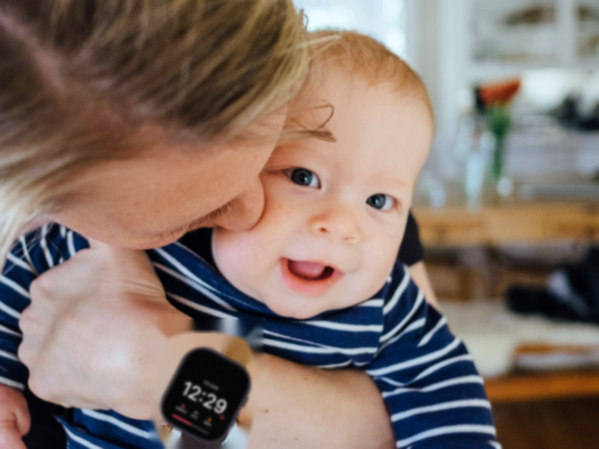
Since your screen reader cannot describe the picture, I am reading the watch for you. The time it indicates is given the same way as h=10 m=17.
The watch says h=12 m=29
